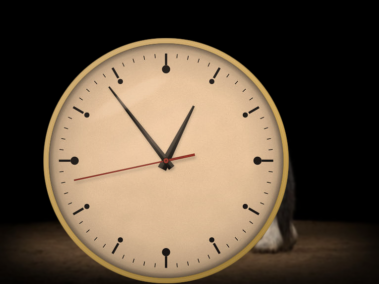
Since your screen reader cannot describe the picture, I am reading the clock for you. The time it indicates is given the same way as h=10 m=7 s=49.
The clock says h=12 m=53 s=43
